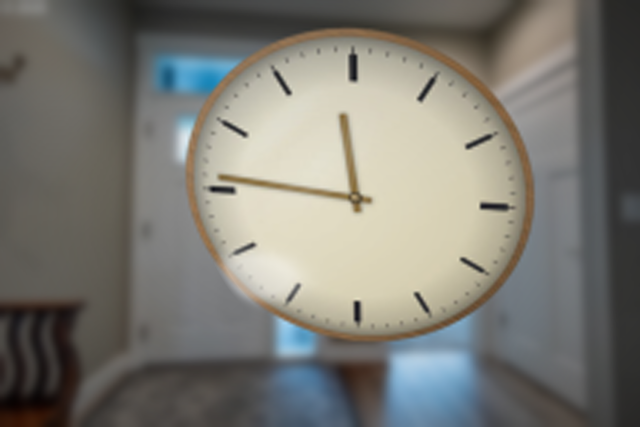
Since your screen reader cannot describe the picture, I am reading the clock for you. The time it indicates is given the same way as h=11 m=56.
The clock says h=11 m=46
